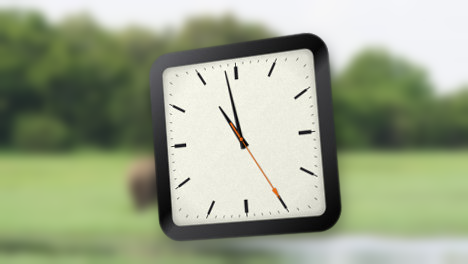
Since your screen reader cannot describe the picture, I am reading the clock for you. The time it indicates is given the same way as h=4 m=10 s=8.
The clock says h=10 m=58 s=25
